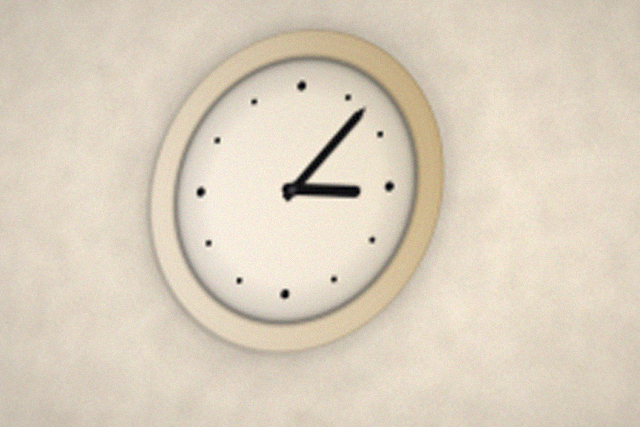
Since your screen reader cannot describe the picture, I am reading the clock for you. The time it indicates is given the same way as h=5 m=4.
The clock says h=3 m=7
